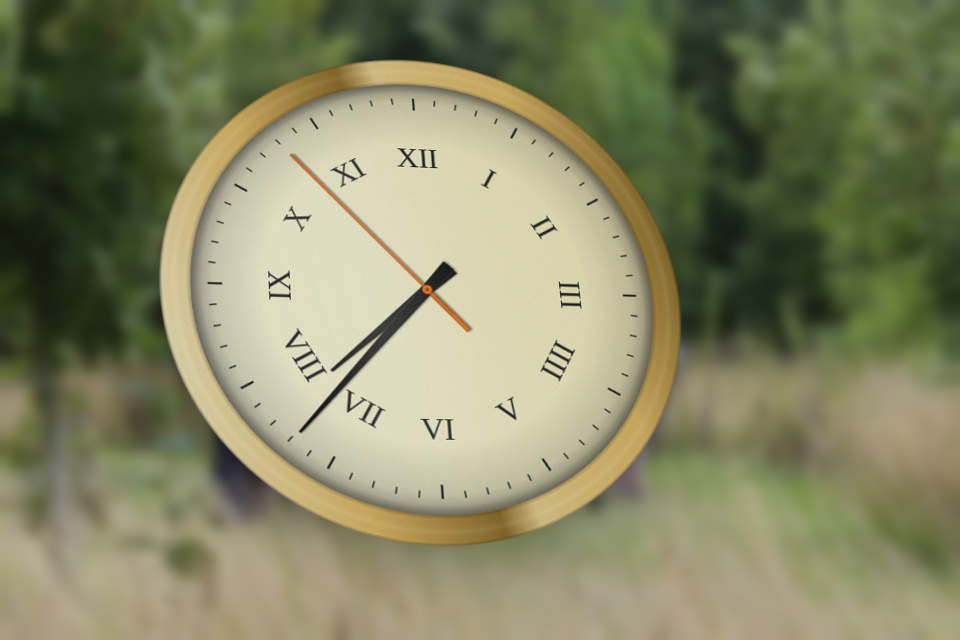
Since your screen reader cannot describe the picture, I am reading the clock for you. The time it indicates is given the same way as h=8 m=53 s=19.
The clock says h=7 m=36 s=53
